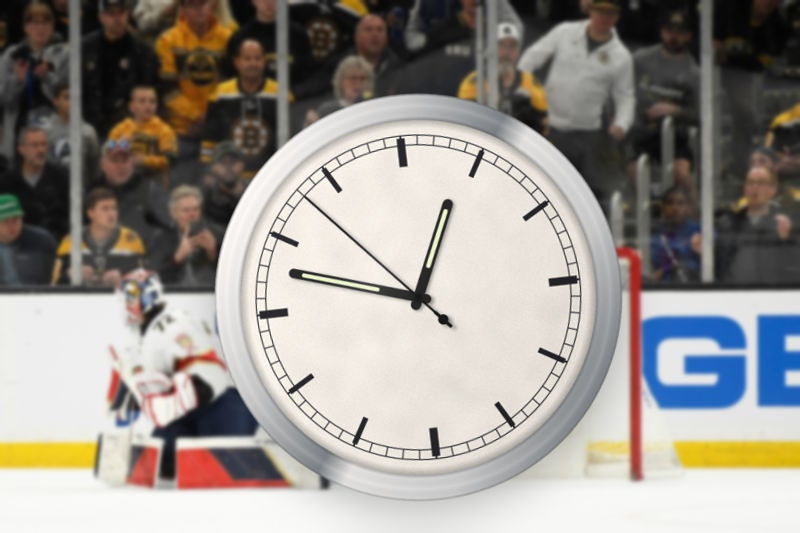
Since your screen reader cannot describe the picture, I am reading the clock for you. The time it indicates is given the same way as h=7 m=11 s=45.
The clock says h=12 m=47 s=53
